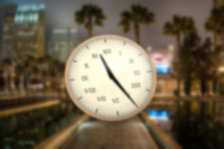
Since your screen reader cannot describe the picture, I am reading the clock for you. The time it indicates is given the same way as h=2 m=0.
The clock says h=11 m=25
